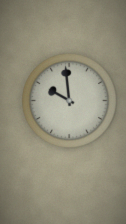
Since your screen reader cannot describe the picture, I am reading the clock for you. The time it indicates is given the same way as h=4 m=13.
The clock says h=9 m=59
